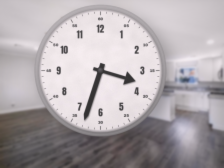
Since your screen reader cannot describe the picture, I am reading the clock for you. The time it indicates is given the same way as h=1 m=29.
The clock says h=3 m=33
